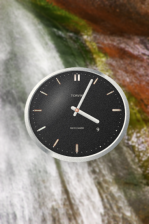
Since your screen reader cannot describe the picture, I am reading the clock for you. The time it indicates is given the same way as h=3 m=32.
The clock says h=4 m=4
